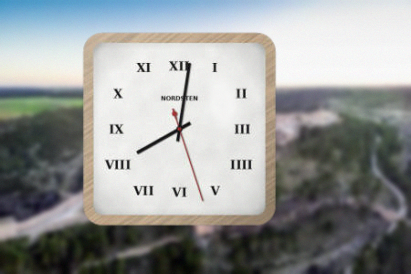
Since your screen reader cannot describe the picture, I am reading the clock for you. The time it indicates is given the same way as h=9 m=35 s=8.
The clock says h=8 m=1 s=27
